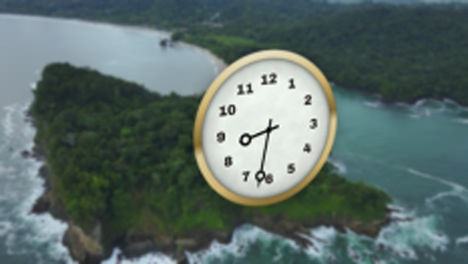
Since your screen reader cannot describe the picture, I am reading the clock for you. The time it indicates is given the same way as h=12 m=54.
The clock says h=8 m=32
